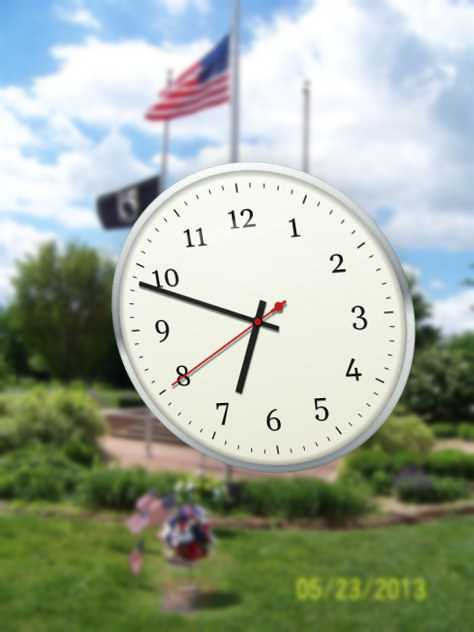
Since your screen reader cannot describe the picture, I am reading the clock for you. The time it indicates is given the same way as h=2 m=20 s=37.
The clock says h=6 m=48 s=40
